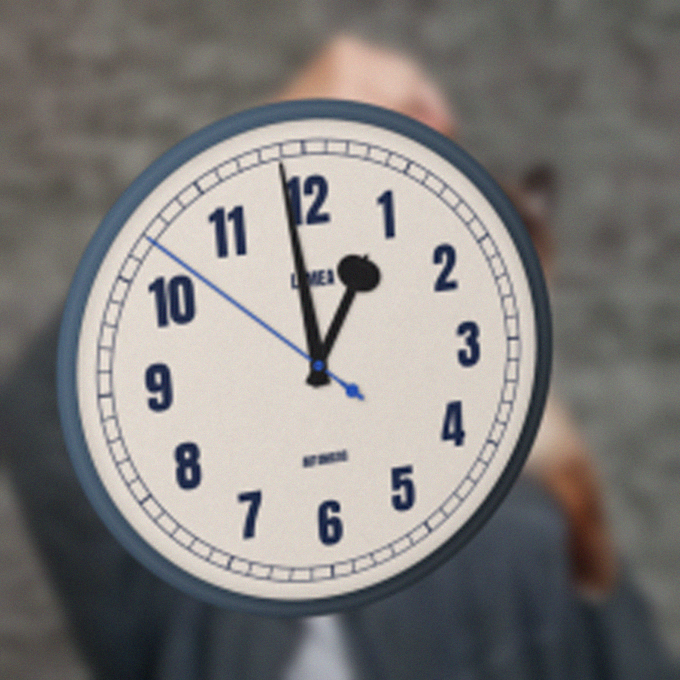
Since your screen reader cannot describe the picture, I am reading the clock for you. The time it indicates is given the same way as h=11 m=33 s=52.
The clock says h=12 m=58 s=52
